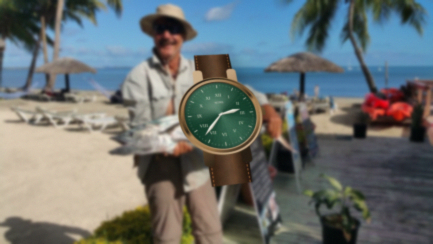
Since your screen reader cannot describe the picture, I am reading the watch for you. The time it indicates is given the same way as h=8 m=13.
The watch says h=2 m=37
